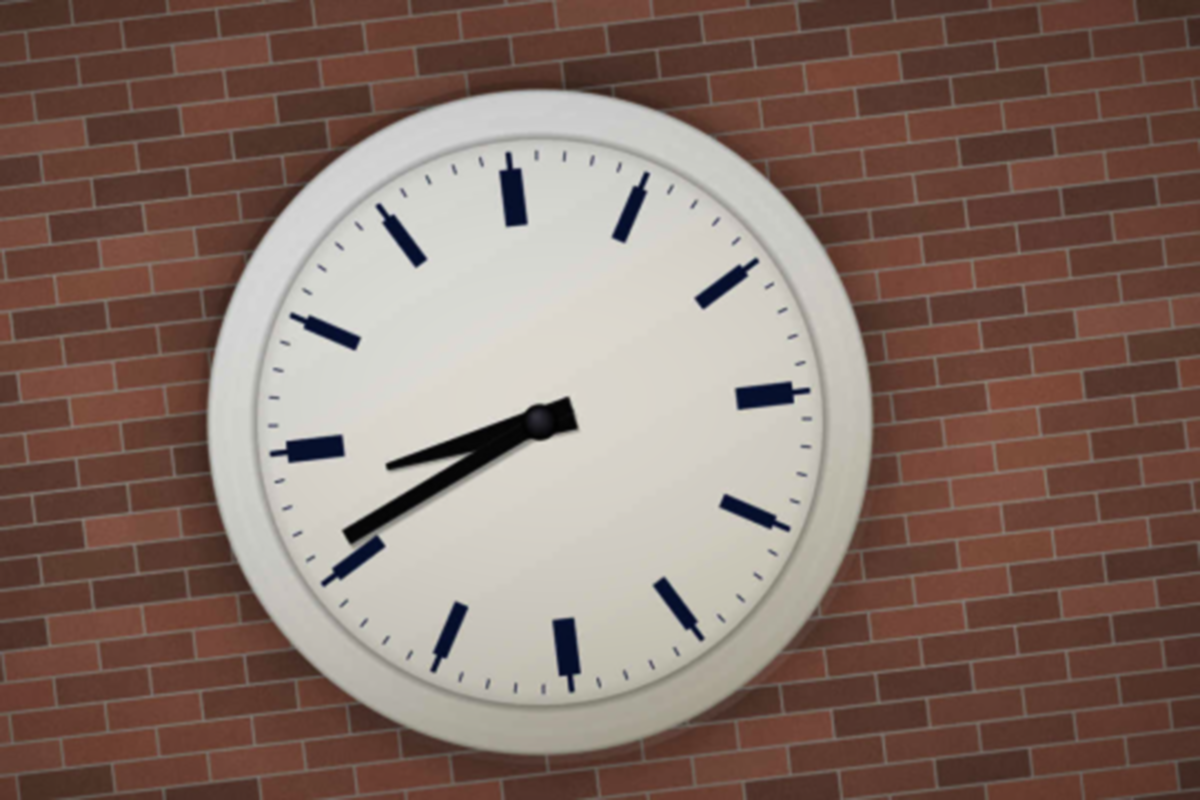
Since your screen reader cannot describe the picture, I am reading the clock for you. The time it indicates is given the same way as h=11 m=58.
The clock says h=8 m=41
